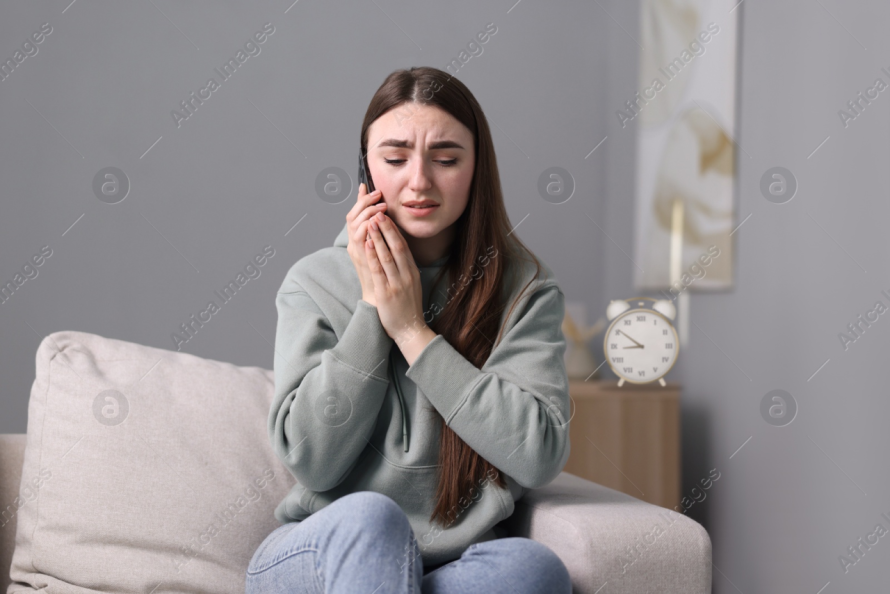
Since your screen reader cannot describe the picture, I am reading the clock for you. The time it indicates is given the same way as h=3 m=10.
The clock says h=8 m=51
